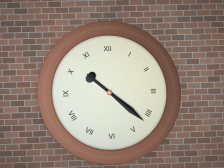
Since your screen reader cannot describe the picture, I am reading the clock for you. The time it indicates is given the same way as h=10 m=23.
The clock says h=10 m=22
